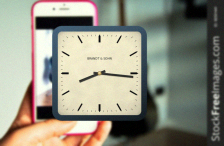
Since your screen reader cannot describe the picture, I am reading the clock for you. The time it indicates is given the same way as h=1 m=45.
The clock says h=8 m=16
